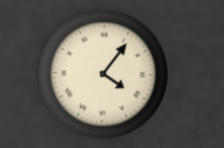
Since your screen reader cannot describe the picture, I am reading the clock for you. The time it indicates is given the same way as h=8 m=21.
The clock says h=4 m=6
